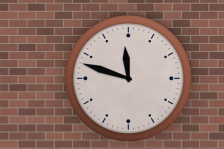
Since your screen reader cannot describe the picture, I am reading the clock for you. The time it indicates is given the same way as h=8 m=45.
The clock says h=11 m=48
